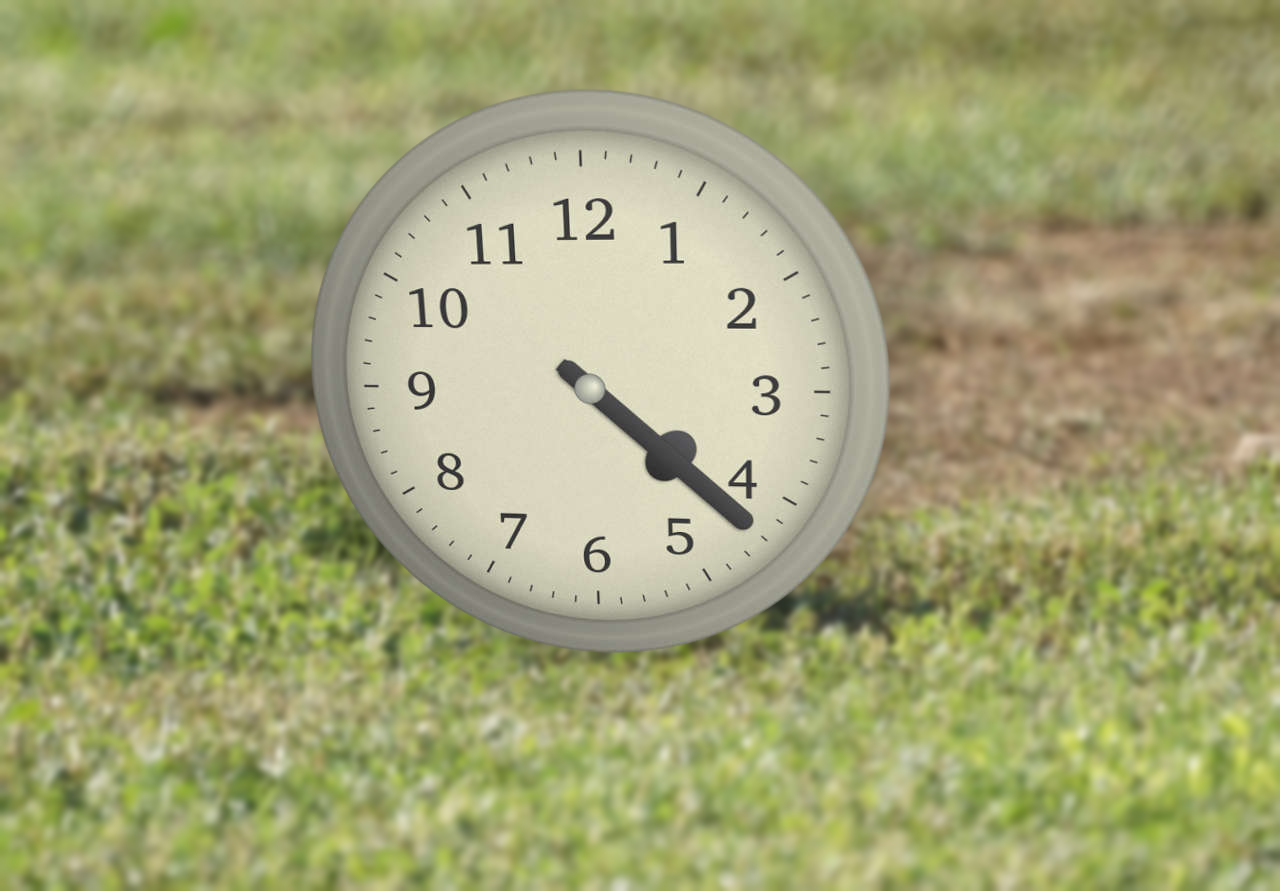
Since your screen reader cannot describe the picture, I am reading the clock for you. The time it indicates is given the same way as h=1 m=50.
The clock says h=4 m=22
